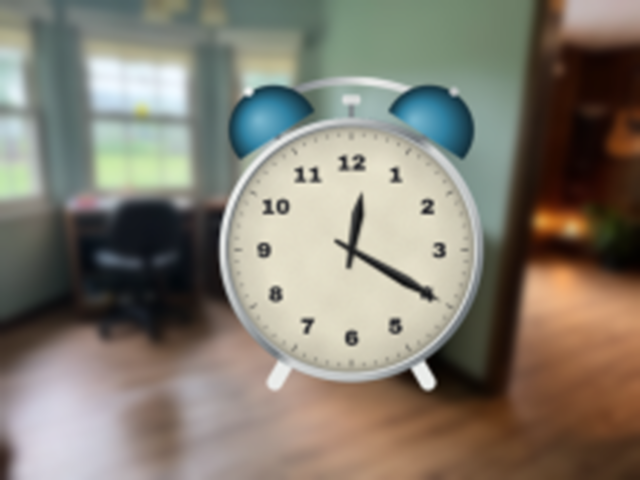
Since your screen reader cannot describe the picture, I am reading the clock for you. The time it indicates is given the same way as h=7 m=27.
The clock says h=12 m=20
